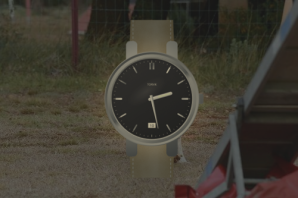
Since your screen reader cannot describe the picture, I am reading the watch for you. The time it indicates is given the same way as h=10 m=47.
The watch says h=2 m=28
